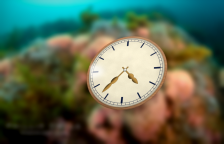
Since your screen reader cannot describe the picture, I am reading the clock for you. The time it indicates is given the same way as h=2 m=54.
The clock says h=4 m=37
